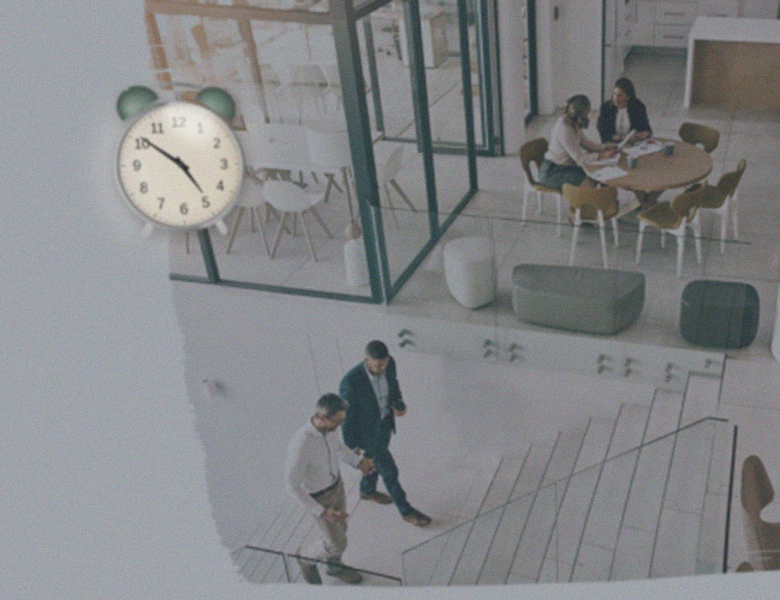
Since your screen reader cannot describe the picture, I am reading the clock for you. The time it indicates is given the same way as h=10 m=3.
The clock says h=4 m=51
